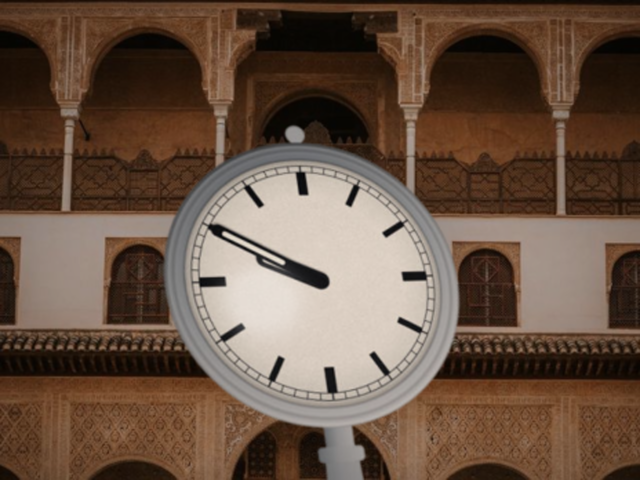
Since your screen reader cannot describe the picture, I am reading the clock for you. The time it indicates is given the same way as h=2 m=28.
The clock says h=9 m=50
